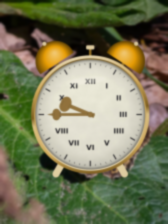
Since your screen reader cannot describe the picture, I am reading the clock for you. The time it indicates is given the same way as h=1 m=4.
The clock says h=9 m=45
